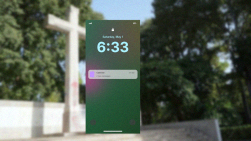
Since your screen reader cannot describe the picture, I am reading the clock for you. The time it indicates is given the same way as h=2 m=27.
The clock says h=6 m=33
